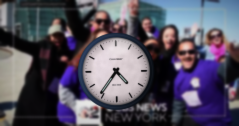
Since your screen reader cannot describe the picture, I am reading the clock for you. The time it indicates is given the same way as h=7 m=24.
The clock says h=4 m=36
